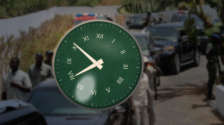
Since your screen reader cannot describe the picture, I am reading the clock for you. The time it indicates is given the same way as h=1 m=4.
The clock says h=7 m=51
